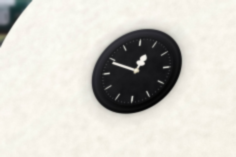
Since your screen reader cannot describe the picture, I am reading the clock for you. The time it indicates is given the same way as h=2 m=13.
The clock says h=12 m=49
